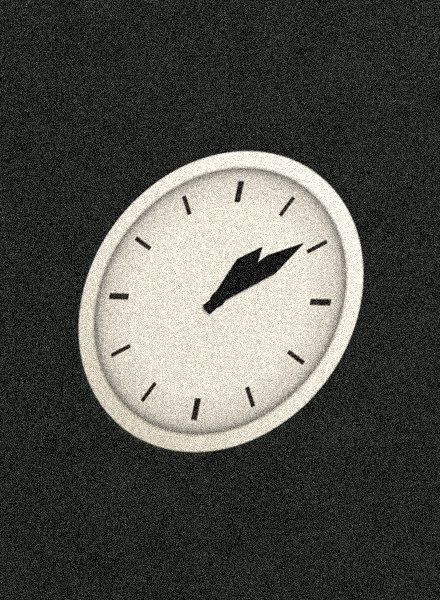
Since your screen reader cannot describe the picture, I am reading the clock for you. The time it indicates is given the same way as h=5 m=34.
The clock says h=1 m=9
